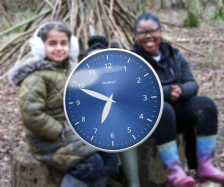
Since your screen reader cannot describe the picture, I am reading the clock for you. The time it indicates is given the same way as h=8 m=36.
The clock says h=6 m=49
